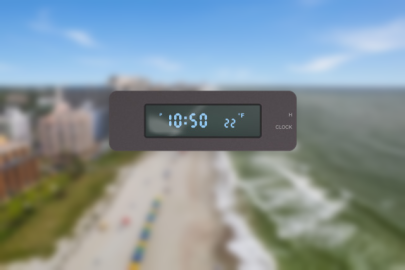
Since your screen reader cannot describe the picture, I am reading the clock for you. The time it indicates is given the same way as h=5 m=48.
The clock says h=10 m=50
